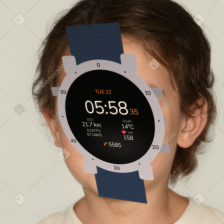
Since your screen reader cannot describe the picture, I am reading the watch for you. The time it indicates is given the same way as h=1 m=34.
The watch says h=5 m=58
